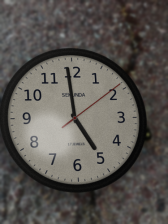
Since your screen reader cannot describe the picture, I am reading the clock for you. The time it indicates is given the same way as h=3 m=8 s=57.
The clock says h=4 m=59 s=9
